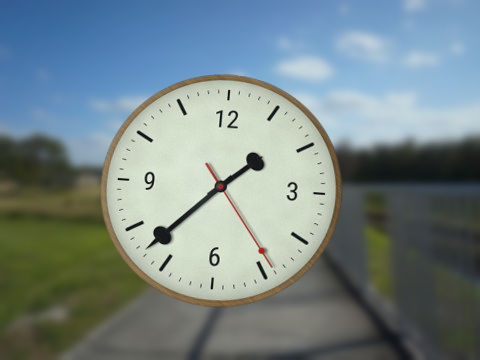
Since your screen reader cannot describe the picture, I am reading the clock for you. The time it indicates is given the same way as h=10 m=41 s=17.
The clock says h=1 m=37 s=24
